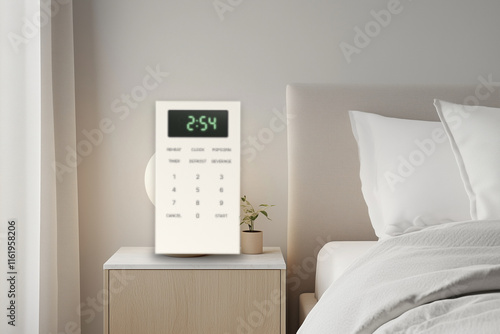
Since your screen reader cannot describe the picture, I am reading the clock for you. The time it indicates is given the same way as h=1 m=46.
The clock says h=2 m=54
